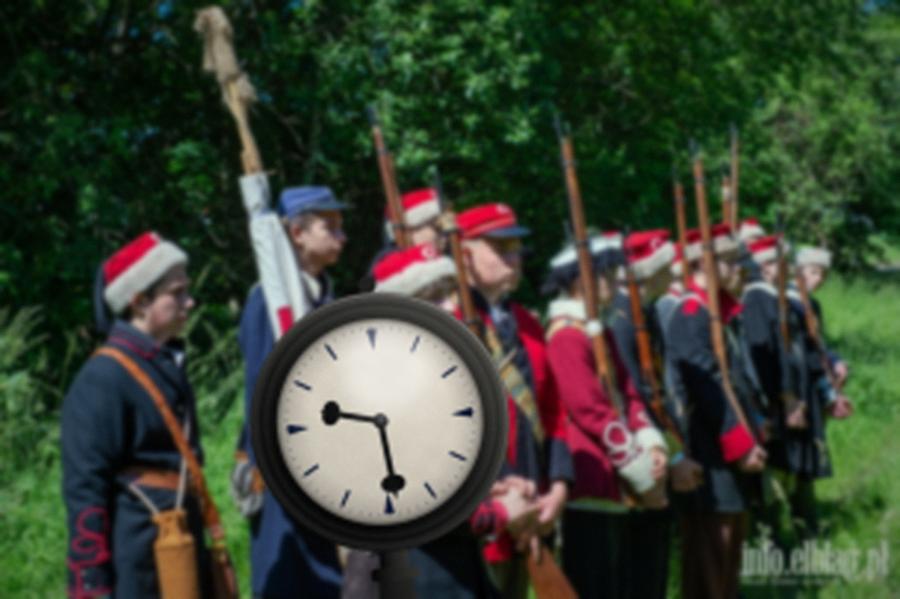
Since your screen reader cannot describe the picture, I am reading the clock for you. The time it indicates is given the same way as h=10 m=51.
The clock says h=9 m=29
